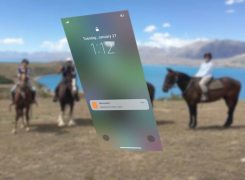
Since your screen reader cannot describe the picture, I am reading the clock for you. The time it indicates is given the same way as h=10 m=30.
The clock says h=1 m=12
